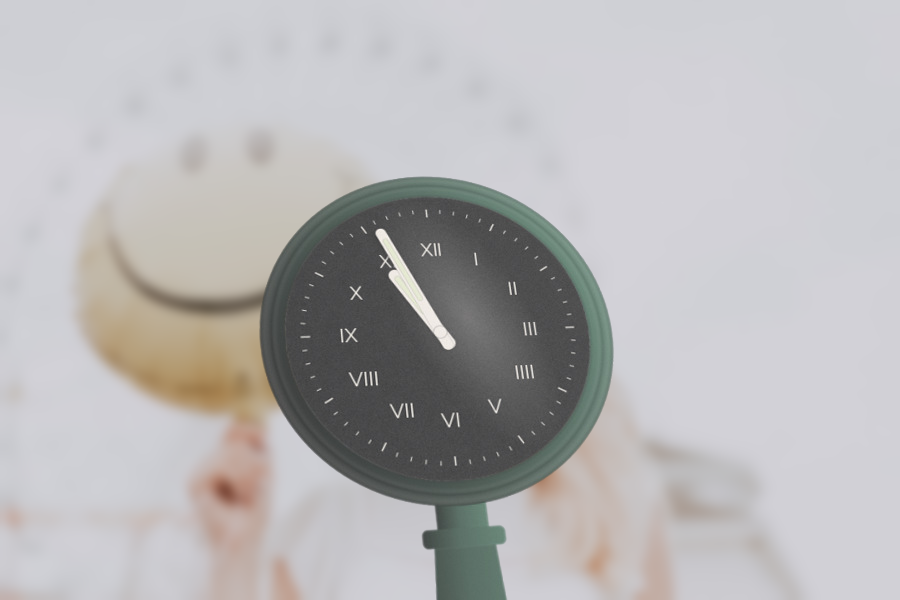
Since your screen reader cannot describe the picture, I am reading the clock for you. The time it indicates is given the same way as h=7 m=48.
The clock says h=10 m=56
